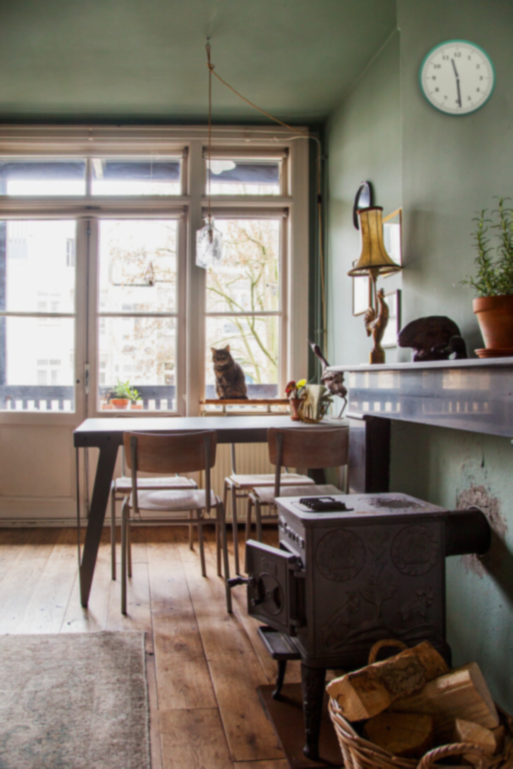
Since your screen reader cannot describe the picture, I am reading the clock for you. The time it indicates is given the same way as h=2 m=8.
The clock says h=11 m=29
